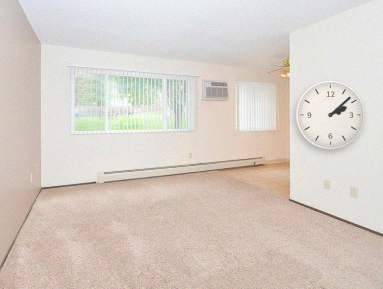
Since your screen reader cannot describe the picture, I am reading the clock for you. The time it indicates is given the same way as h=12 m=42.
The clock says h=2 m=8
